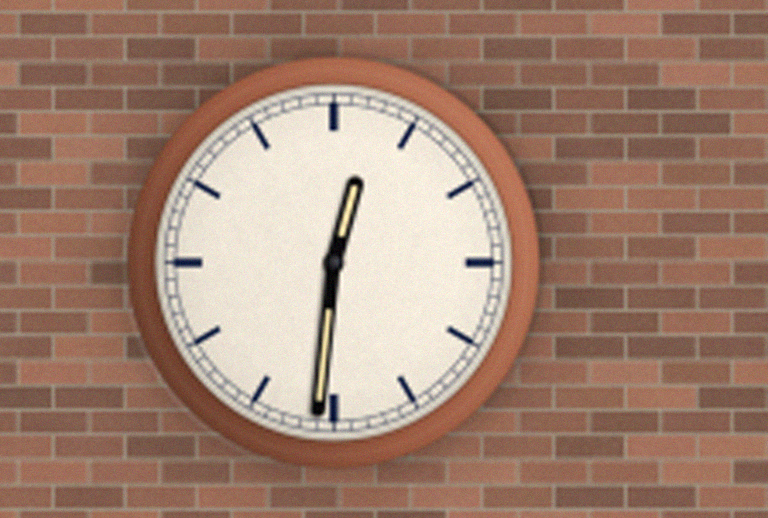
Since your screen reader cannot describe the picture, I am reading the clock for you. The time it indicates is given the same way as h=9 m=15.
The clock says h=12 m=31
